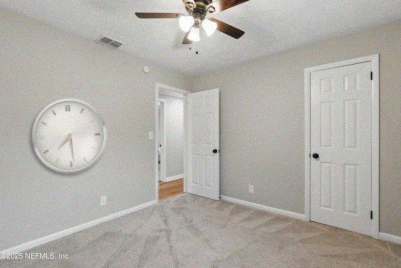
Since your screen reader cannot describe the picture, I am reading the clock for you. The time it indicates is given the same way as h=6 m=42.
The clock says h=7 m=29
